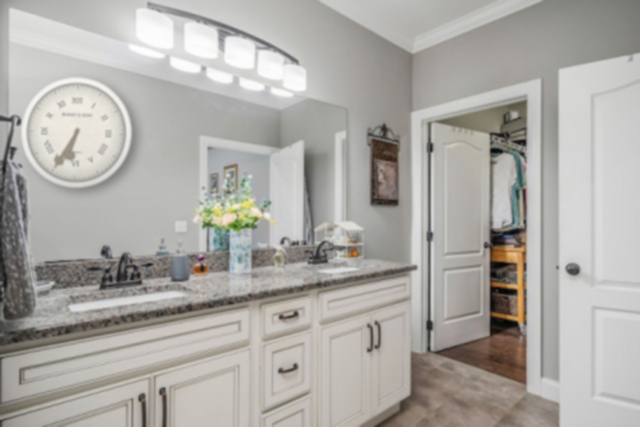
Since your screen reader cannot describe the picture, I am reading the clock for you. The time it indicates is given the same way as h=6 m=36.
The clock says h=6 m=35
